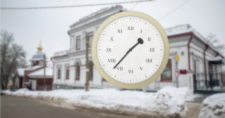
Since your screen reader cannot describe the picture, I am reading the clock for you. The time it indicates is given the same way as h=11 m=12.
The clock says h=1 m=37
